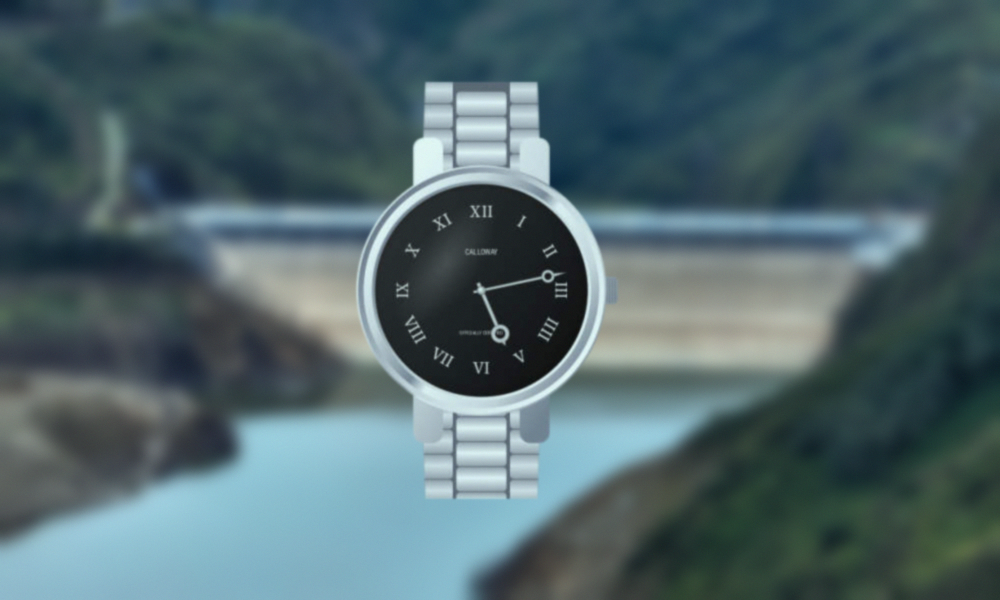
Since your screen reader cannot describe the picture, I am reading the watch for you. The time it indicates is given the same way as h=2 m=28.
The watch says h=5 m=13
